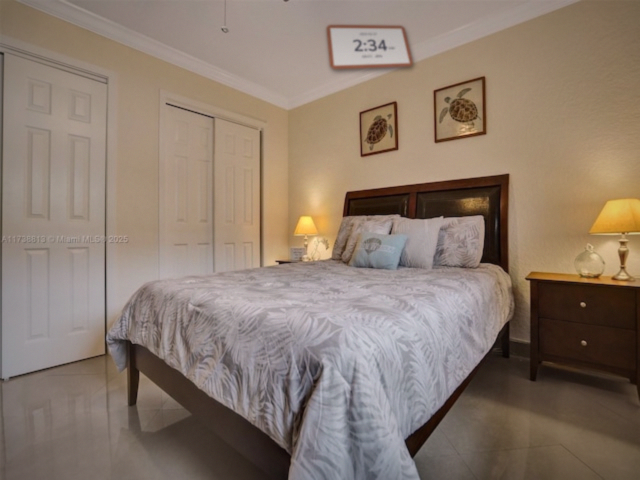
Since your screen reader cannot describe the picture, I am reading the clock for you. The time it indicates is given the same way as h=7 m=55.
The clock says h=2 m=34
